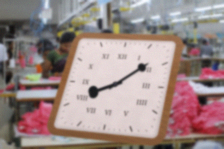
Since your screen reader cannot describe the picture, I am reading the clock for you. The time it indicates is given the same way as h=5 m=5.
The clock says h=8 m=8
